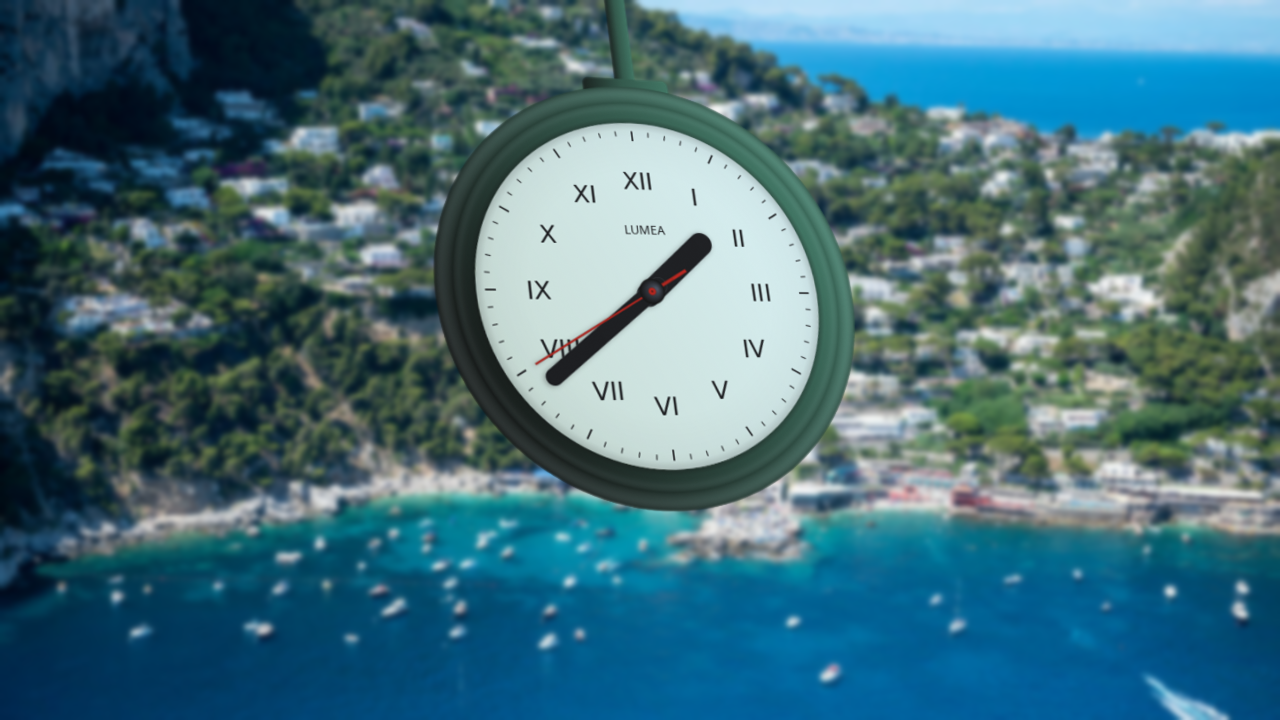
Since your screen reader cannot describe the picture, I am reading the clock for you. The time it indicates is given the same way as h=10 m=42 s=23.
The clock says h=1 m=38 s=40
